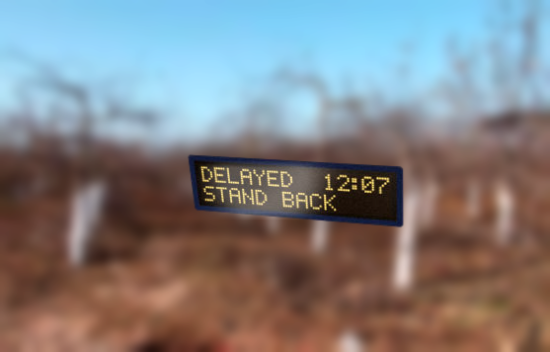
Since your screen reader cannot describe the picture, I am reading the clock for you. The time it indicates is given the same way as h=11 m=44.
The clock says h=12 m=7
